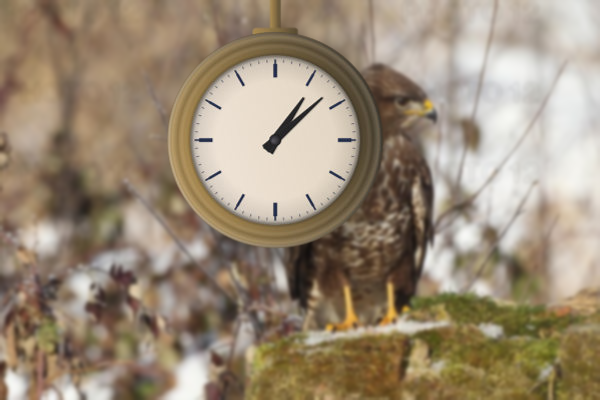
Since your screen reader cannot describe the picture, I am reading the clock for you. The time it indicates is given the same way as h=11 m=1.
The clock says h=1 m=8
